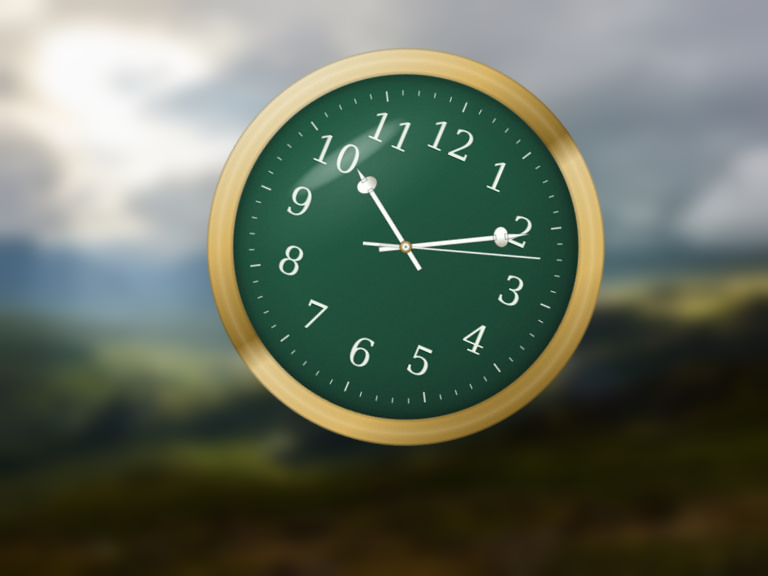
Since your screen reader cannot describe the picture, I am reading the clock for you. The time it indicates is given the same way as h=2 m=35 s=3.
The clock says h=10 m=10 s=12
